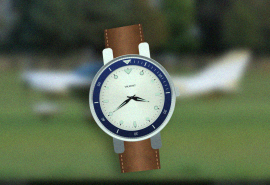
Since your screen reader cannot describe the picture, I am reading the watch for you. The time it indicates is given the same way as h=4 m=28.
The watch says h=3 m=40
